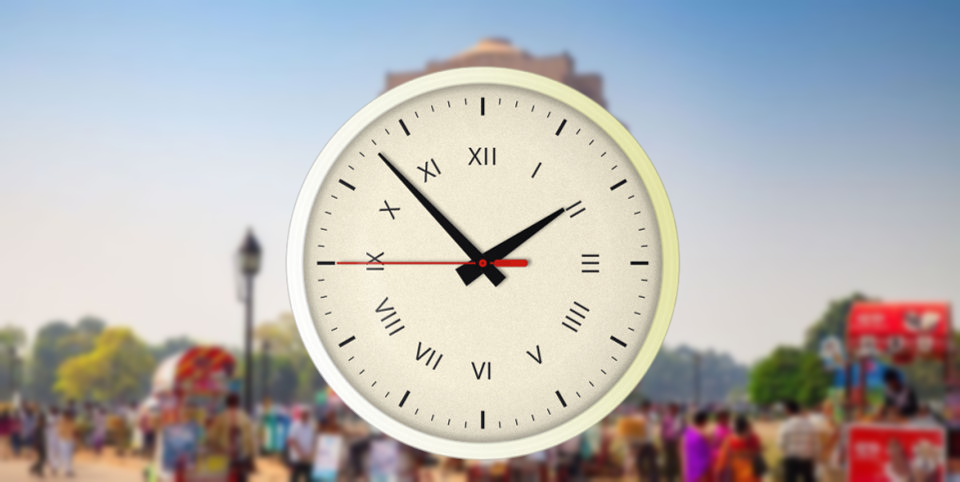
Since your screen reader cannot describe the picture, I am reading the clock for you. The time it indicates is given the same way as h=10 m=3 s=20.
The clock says h=1 m=52 s=45
